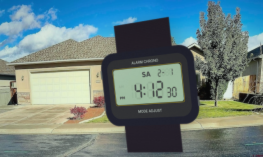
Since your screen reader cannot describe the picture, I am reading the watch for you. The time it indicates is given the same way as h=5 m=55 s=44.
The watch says h=4 m=12 s=30
